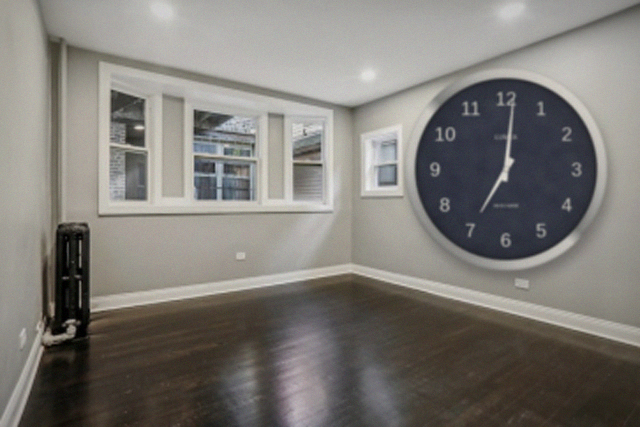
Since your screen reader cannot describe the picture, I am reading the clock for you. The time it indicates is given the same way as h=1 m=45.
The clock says h=7 m=1
